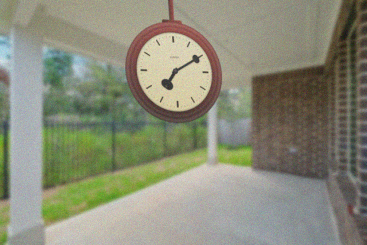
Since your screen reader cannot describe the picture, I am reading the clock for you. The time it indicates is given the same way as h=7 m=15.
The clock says h=7 m=10
